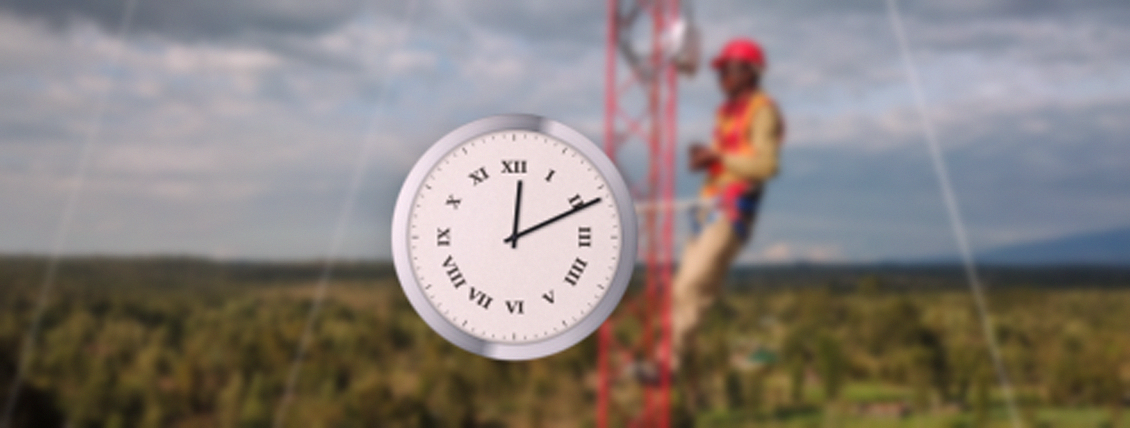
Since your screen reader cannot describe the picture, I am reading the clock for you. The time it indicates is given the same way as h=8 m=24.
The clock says h=12 m=11
